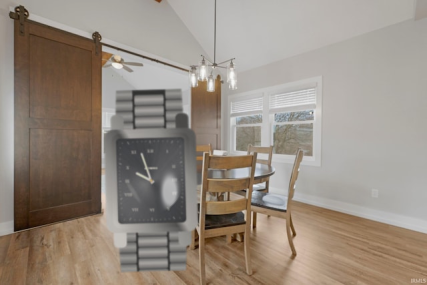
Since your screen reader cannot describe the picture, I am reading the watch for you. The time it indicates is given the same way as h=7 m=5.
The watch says h=9 m=57
